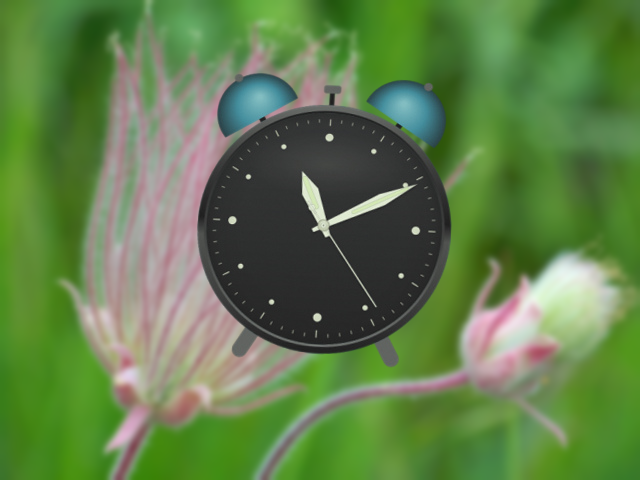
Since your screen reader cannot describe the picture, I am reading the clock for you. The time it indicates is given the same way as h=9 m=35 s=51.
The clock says h=11 m=10 s=24
